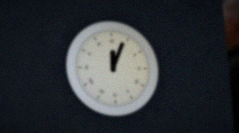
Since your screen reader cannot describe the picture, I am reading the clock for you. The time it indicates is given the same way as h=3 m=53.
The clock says h=12 m=4
